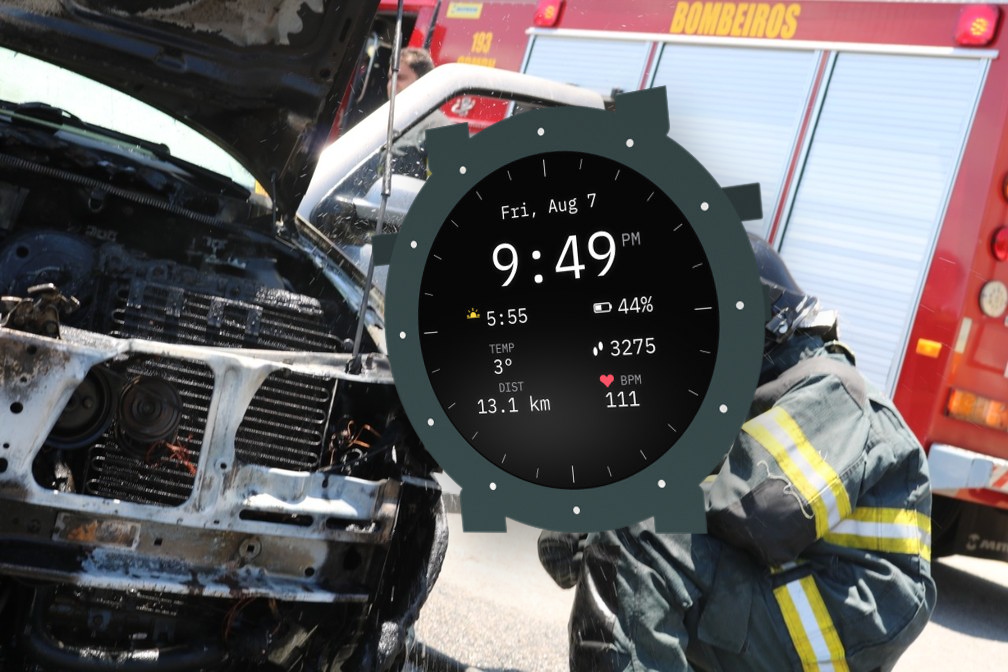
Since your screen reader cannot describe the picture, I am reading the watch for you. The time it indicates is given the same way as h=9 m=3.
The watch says h=9 m=49
